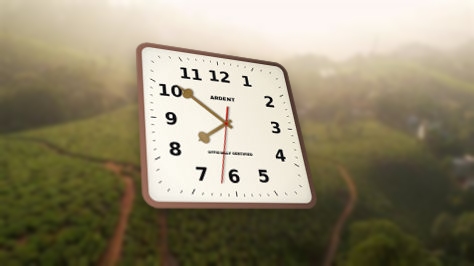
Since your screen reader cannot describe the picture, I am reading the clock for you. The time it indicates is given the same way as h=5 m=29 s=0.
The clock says h=7 m=51 s=32
